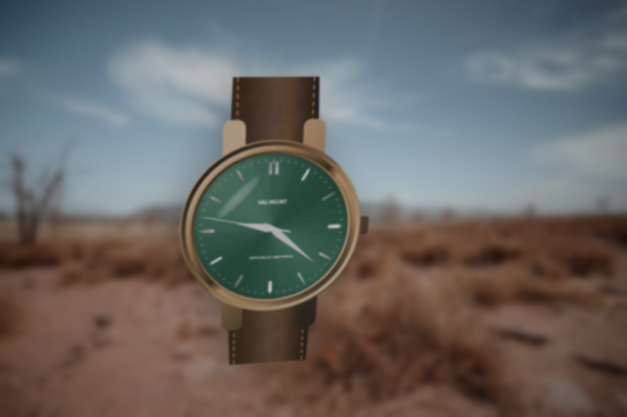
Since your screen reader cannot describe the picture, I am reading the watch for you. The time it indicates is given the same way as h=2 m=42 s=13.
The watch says h=9 m=21 s=47
